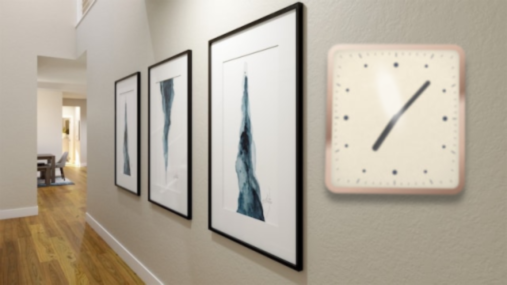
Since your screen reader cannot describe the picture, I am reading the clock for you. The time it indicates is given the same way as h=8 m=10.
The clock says h=7 m=7
